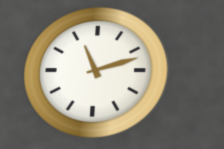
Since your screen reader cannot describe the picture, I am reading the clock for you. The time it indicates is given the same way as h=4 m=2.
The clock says h=11 m=12
